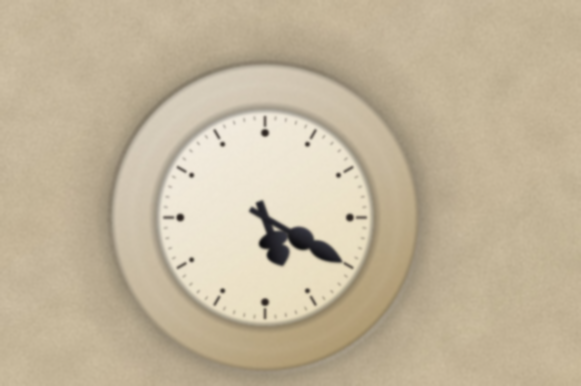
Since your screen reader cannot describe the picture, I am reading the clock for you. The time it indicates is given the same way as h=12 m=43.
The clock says h=5 m=20
